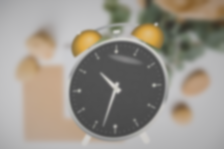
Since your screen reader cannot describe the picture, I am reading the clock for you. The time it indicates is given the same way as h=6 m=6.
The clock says h=10 m=33
